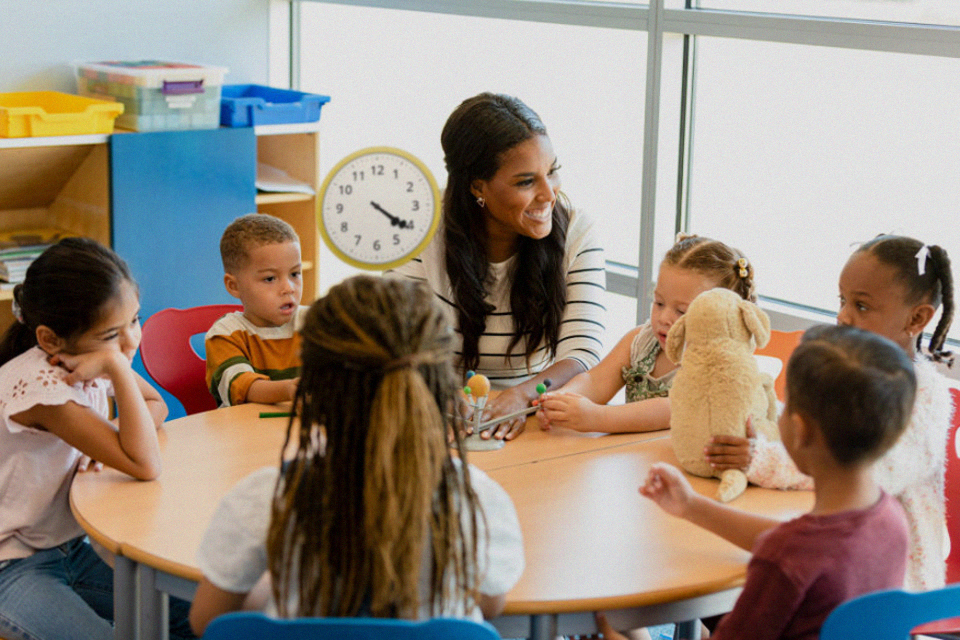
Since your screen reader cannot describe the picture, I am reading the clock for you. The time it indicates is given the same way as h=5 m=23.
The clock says h=4 m=21
